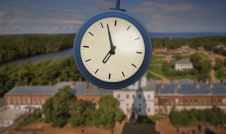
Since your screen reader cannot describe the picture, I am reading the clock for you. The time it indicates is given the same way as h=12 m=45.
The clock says h=6 m=57
